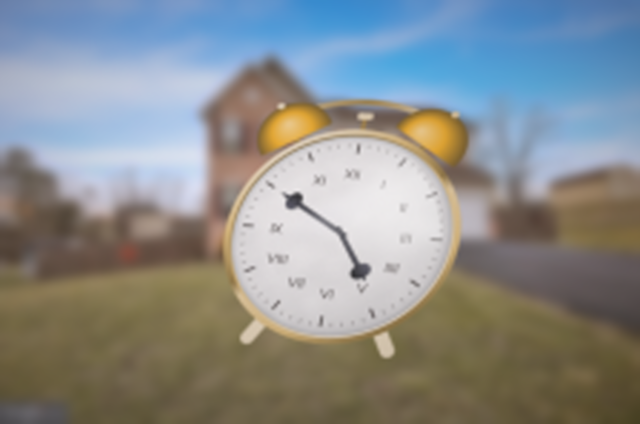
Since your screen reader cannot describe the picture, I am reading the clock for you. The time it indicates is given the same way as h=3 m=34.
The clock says h=4 m=50
